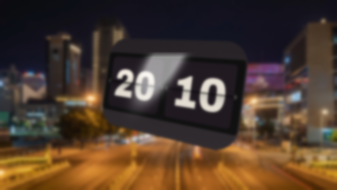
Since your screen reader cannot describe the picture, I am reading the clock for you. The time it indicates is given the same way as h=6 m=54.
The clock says h=20 m=10
